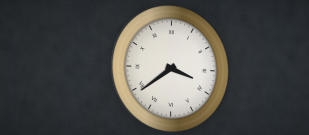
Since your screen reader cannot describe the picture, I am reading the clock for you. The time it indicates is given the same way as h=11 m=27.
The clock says h=3 m=39
